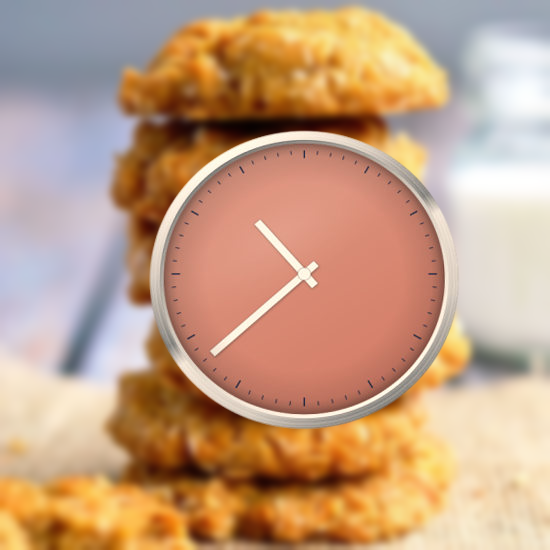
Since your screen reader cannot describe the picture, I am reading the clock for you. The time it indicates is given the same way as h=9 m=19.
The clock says h=10 m=38
